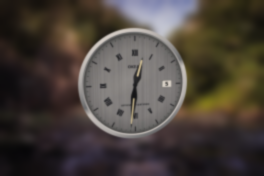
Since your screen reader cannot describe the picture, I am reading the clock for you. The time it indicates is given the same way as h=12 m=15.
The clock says h=12 m=31
